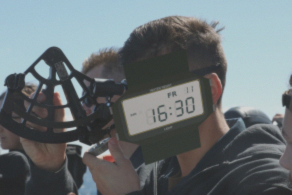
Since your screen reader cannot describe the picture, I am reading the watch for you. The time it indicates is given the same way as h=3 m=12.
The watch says h=16 m=30
